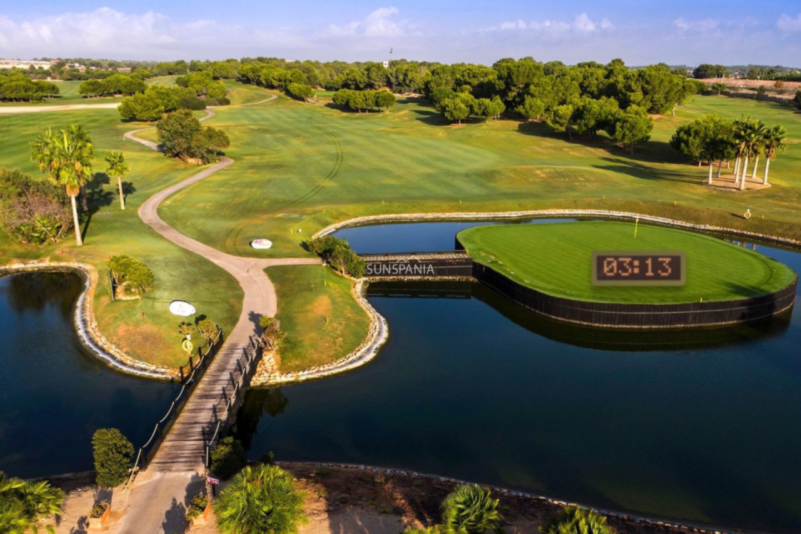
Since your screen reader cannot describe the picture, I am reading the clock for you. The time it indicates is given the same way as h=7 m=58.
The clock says h=3 m=13
